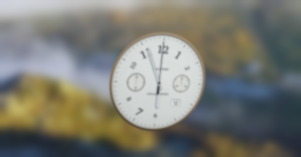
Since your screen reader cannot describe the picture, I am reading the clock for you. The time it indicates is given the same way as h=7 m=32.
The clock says h=5 m=56
